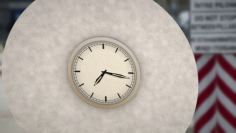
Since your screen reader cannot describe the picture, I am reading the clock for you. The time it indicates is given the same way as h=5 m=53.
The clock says h=7 m=17
